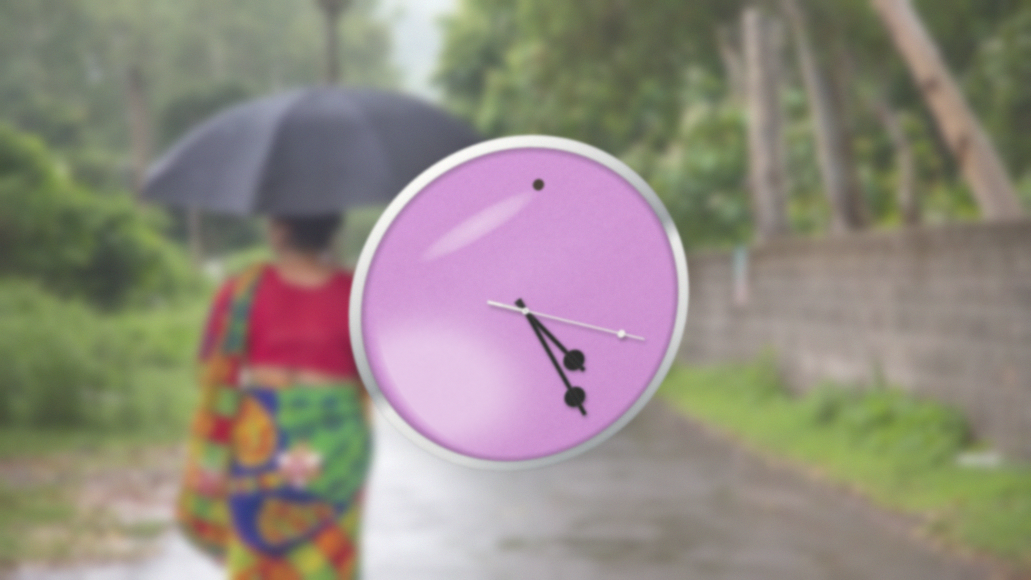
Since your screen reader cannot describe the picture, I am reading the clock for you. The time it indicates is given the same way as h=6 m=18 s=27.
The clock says h=4 m=24 s=17
